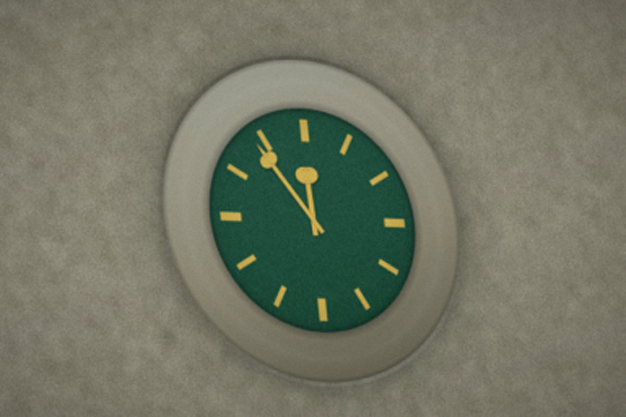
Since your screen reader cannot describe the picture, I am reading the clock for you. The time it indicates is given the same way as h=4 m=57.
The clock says h=11 m=54
